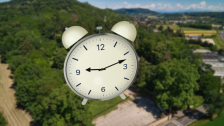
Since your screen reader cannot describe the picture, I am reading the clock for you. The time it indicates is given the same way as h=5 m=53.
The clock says h=9 m=12
